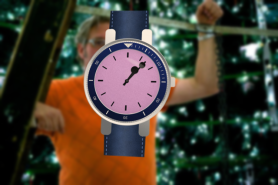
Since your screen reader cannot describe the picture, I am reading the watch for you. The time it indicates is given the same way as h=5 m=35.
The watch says h=1 m=7
